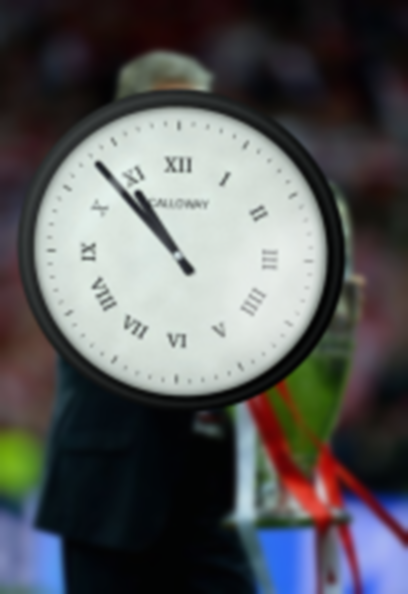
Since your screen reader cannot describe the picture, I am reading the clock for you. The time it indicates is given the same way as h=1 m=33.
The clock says h=10 m=53
